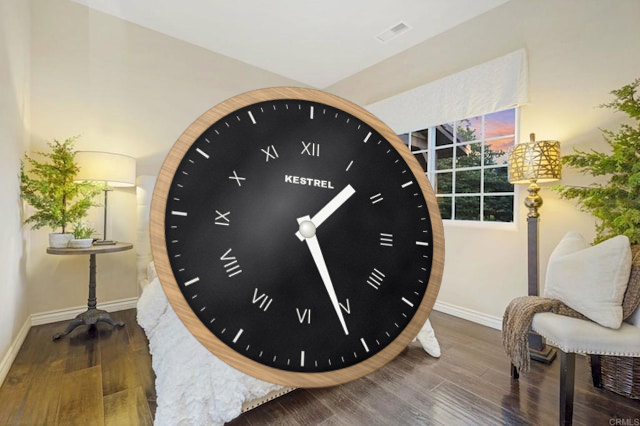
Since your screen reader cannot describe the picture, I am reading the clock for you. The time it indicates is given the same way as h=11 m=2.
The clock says h=1 m=26
